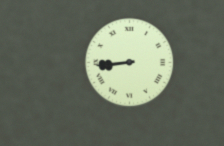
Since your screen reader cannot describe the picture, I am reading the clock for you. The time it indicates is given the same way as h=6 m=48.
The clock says h=8 m=44
